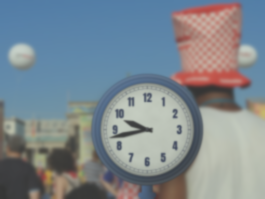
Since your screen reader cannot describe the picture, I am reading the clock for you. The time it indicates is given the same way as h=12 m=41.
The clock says h=9 m=43
